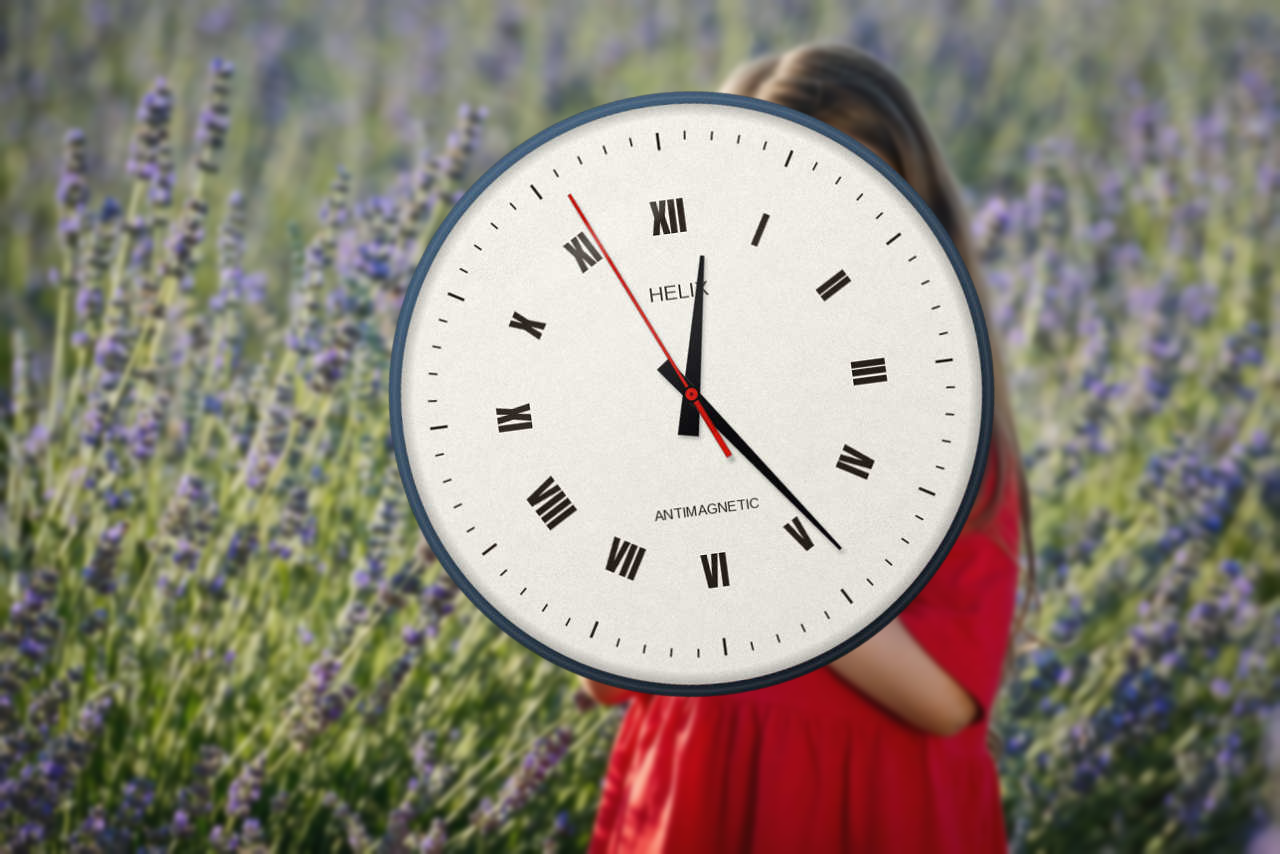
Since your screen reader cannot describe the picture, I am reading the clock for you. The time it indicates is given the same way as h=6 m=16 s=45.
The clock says h=12 m=23 s=56
